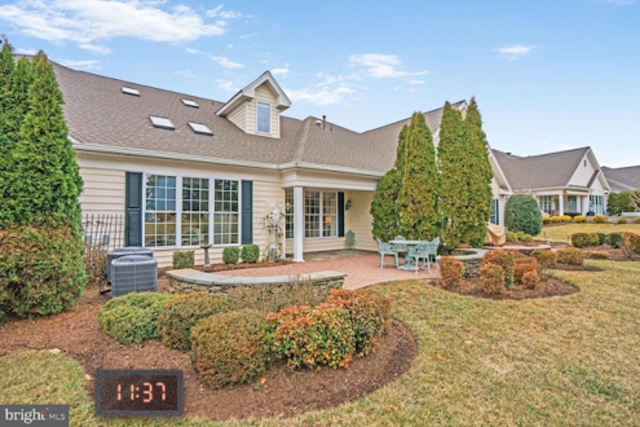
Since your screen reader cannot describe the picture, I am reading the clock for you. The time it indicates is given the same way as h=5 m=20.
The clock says h=11 m=37
